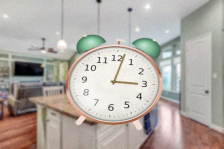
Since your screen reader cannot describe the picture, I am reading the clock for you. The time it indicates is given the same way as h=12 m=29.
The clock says h=3 m=2
